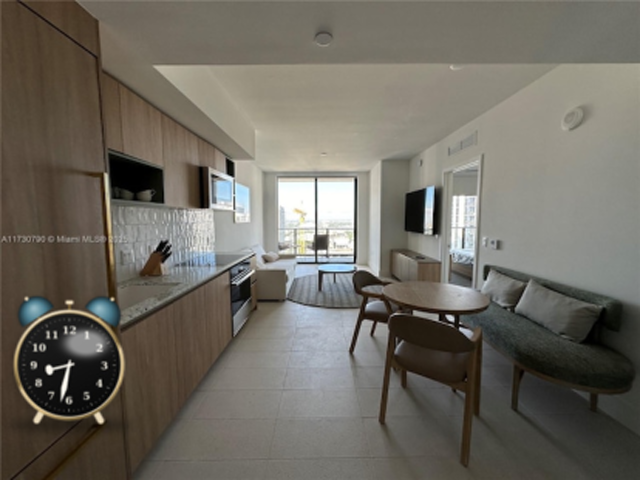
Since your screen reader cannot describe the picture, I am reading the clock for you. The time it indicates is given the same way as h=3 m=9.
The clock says h=8 m=32
